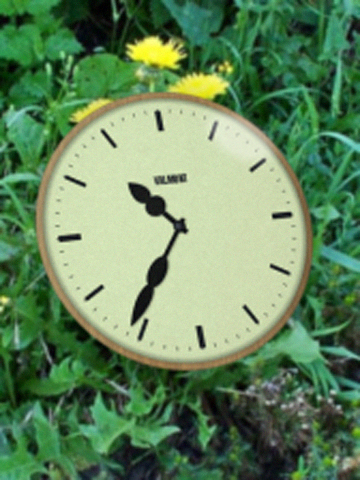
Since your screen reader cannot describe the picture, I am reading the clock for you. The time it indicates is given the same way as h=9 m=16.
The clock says h=10 m=36
